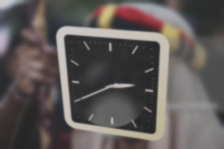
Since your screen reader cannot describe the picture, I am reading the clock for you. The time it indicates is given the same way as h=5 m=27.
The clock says h=2 m=40
